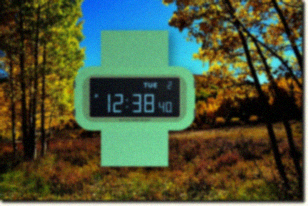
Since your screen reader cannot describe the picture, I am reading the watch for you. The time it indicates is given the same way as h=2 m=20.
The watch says h=12 m=38
